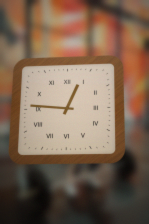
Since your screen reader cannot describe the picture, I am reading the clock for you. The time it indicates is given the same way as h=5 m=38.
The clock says h=12 m=46
